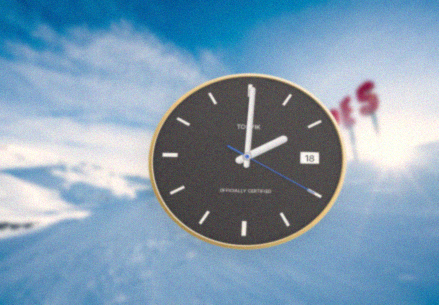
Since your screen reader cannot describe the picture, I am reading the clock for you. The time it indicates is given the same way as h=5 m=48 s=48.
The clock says h=2 m=0 s=20
